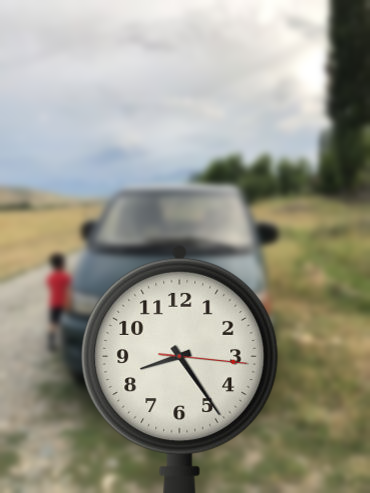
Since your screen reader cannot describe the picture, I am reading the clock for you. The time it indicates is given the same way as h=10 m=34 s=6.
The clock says h=8 m=24 s=16
